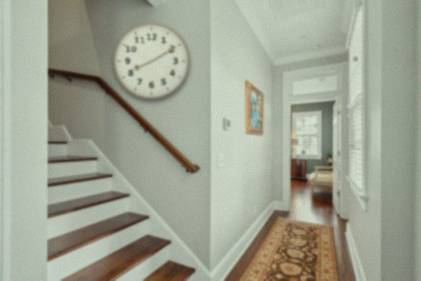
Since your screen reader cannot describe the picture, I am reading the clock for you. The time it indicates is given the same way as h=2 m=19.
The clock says h=8 m=10
